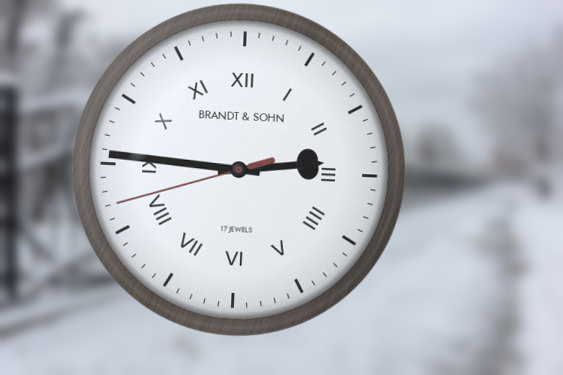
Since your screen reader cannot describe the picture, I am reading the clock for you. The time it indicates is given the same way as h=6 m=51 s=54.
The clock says h=2 m=45 s=42
